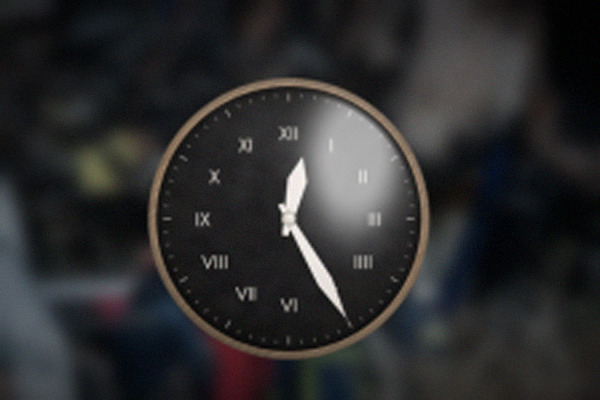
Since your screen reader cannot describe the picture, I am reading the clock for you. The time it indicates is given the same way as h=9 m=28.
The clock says h=12 m=25
